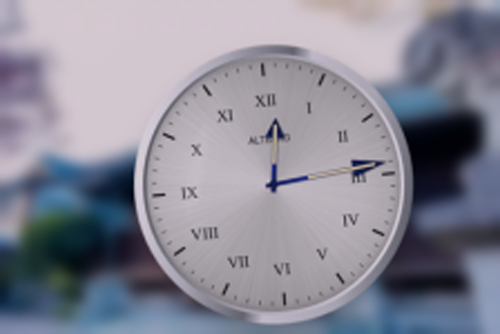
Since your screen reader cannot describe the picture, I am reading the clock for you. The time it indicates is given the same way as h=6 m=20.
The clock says h=12 m=14
